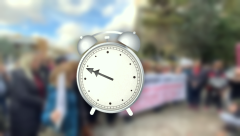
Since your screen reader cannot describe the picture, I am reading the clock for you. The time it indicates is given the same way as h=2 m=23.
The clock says h=9 m=49
